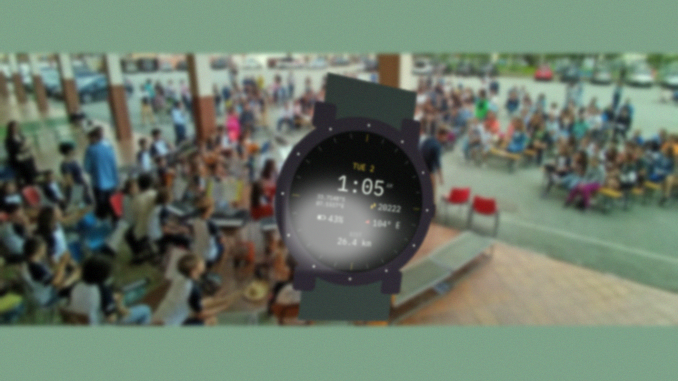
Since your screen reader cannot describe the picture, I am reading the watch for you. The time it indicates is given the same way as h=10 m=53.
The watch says h=1 m=5
